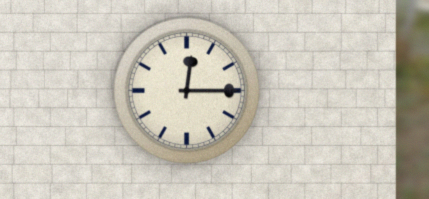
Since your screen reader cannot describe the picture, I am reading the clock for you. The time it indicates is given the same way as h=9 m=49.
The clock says h=12 m=15
